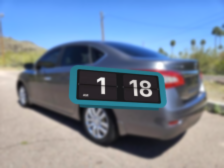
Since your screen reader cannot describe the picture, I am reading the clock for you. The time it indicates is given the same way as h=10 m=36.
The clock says h=1 m=18
